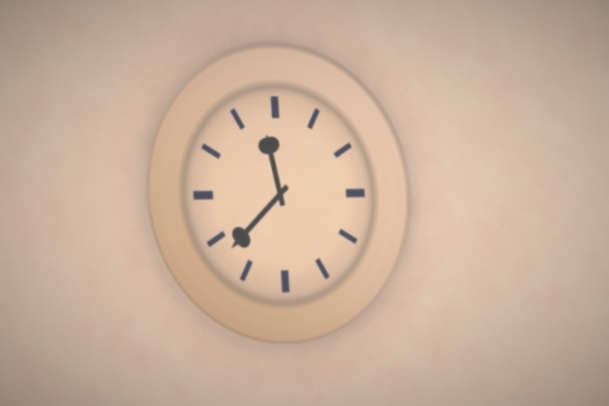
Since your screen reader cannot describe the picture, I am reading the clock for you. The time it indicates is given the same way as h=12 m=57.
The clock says h=11 m=38
